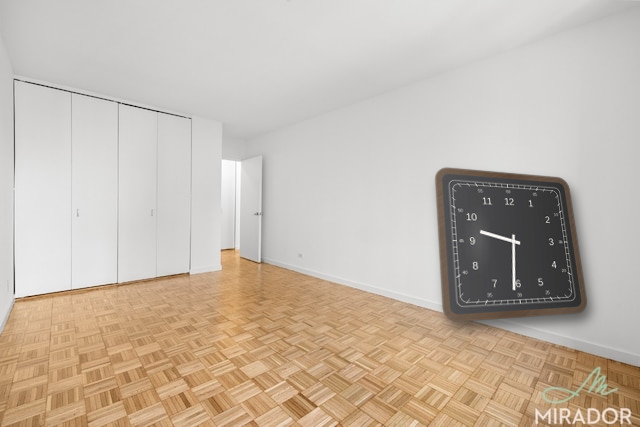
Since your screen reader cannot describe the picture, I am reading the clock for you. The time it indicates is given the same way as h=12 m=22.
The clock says h=9 m=31
